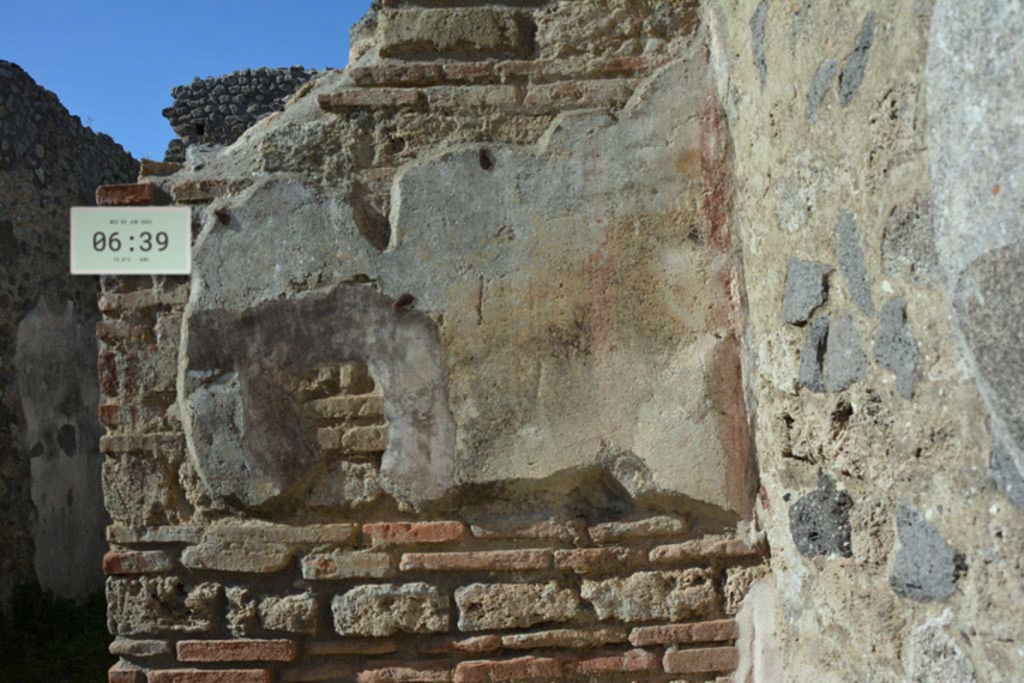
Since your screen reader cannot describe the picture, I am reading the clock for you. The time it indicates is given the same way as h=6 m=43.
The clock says h=6 m=39
